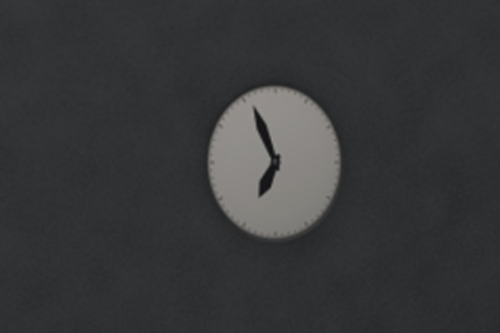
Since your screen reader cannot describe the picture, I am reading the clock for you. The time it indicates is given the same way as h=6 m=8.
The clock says h=6 m=56
